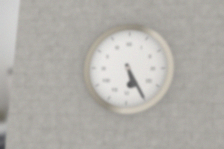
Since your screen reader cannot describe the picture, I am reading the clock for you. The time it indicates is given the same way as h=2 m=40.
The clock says h=5 m=25
